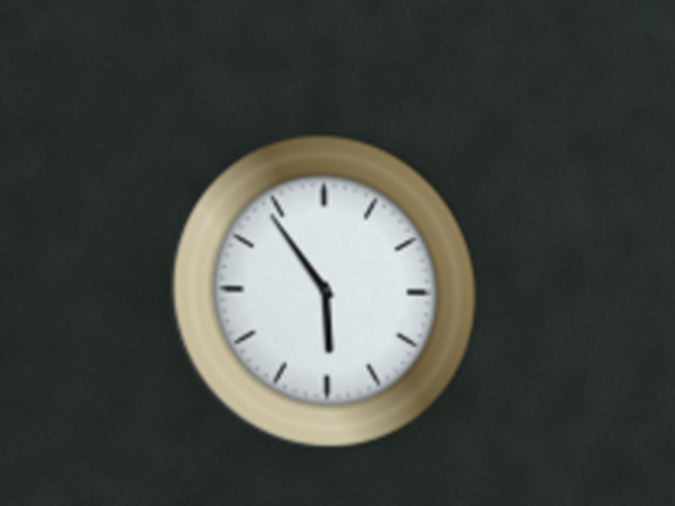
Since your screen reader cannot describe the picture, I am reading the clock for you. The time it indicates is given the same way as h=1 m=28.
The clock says h=5 m=54
